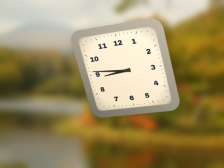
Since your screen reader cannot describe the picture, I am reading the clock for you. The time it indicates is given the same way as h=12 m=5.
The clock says h=8 m=46
